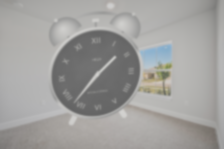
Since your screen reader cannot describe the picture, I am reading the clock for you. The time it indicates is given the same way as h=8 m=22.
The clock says h=1 m=37
